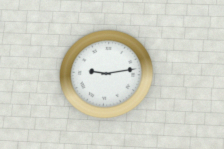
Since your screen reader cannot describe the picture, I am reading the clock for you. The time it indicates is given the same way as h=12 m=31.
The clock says h=9 m=13
